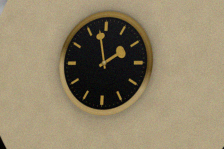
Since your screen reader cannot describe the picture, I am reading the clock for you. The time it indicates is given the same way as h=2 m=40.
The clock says h=1 m=58
